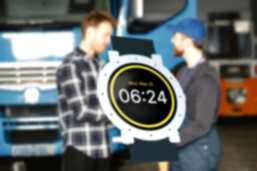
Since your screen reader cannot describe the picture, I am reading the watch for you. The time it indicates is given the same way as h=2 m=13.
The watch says h=6 m=24
